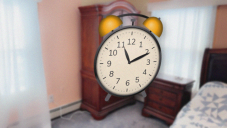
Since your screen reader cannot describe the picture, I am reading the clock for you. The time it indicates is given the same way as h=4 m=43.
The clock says h=11 m=11
